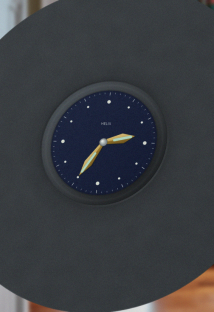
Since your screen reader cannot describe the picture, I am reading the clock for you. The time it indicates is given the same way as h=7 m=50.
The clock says h=2 m=35
